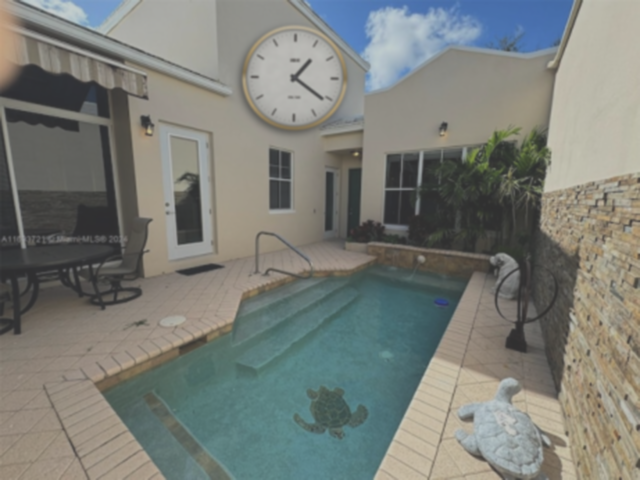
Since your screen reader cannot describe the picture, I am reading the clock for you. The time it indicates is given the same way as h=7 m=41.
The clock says h=1 m=21
